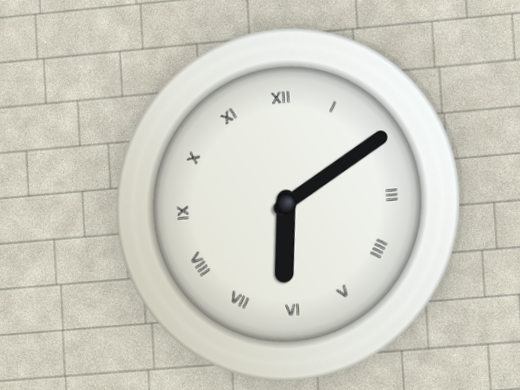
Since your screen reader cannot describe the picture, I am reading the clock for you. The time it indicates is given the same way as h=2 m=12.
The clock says h=6 m=10
